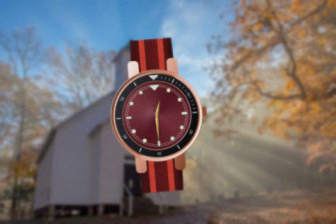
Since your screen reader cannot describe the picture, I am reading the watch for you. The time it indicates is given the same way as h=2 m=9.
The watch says h=12 m=30
